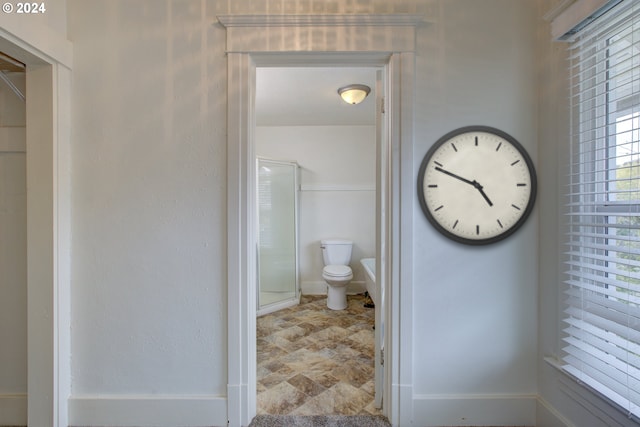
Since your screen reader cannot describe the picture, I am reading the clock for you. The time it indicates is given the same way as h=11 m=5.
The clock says h=4 m=49
